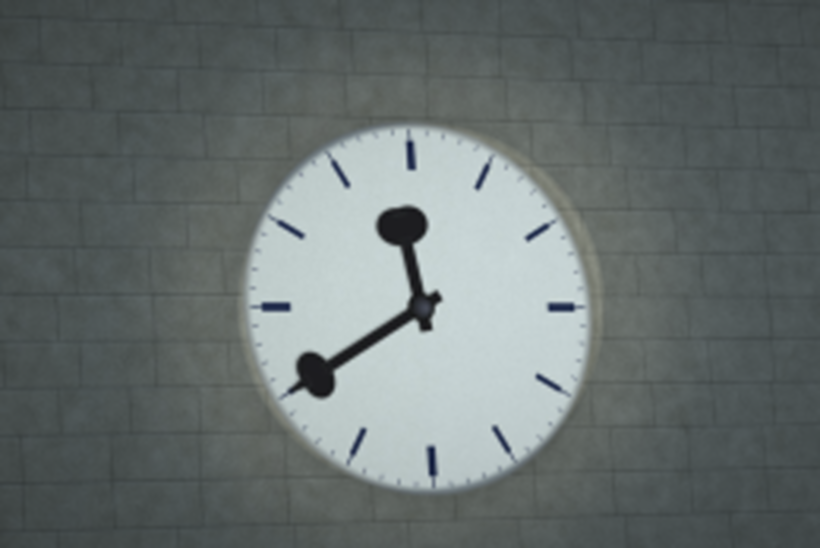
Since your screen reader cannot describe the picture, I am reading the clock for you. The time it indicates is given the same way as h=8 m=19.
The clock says h=11 m=40
